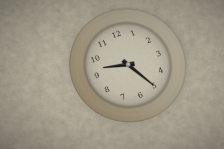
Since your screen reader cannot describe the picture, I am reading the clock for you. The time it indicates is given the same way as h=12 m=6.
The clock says h=9 m=25
